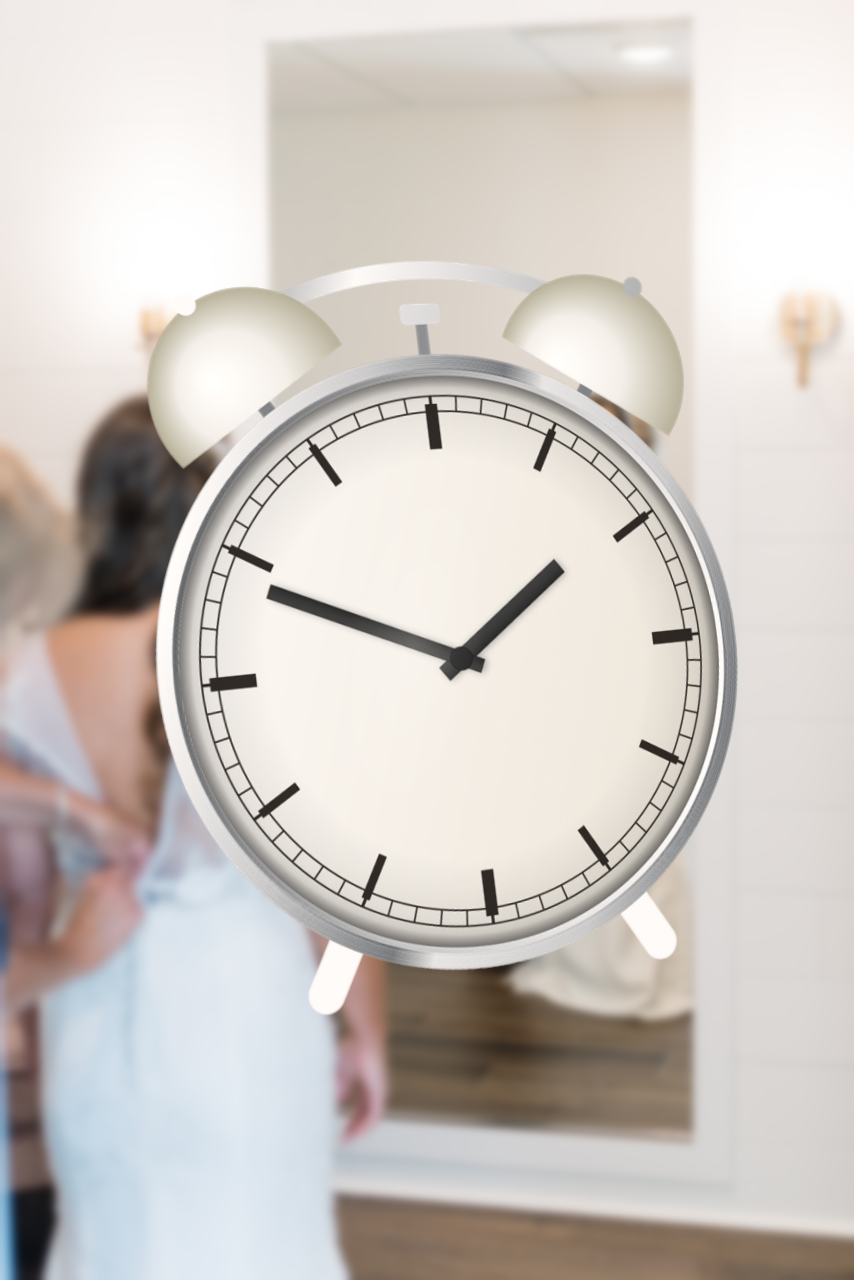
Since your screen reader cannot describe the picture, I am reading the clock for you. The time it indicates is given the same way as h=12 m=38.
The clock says h=1 m=49
